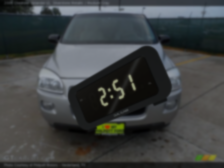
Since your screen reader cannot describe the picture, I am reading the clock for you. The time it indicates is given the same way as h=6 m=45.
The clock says h=2 m=51
